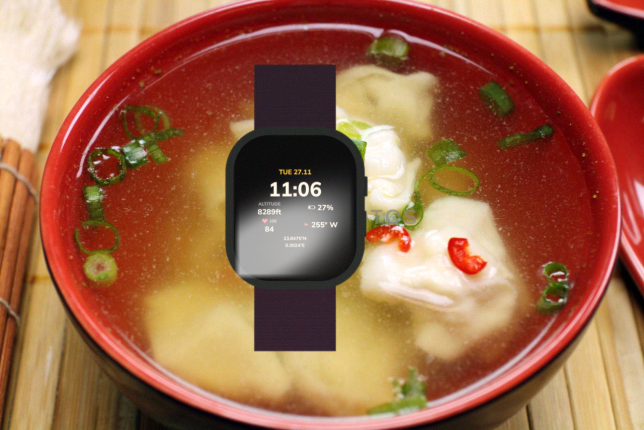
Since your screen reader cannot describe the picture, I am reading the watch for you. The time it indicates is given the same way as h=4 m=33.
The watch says h=11 m=6
